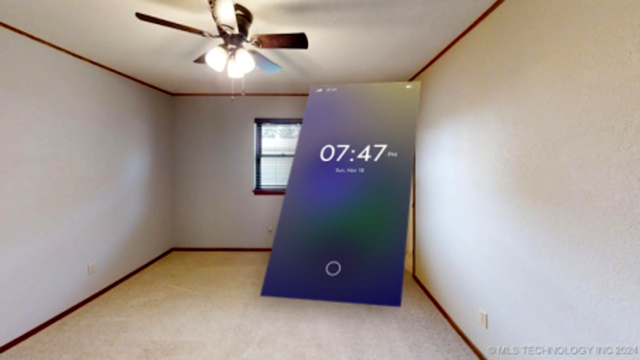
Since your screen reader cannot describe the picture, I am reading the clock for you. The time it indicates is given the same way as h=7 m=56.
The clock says h=7 m=47
